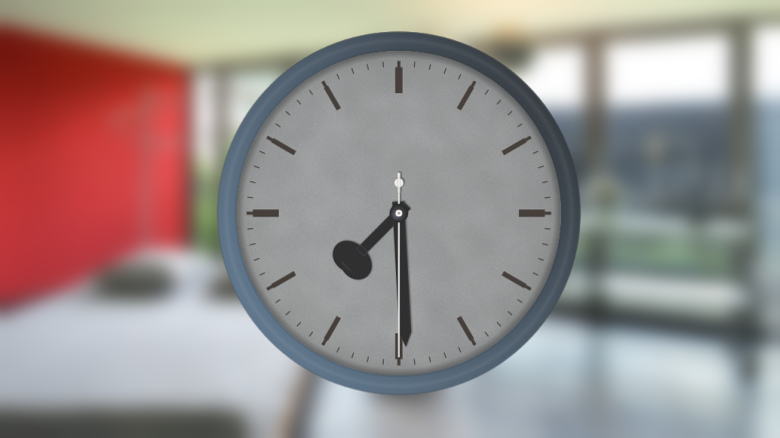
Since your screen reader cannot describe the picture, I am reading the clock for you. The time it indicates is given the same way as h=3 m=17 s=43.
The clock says h=7 m=29 s=30
